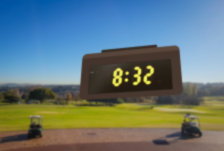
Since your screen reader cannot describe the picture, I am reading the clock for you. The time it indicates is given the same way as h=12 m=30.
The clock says h=8 m=32
